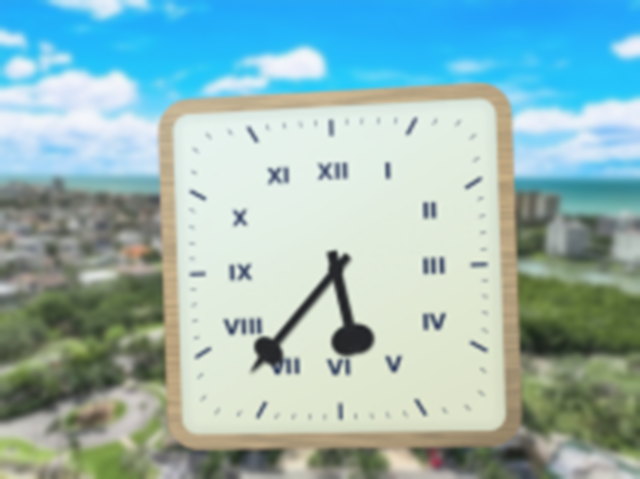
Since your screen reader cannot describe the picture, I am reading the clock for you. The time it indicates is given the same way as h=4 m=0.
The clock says h=5 m=37
